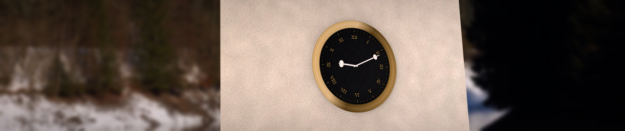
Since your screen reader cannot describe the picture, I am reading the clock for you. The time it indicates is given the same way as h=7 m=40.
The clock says h=9 m=11
